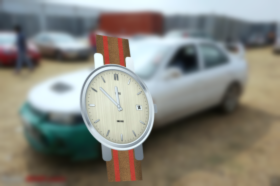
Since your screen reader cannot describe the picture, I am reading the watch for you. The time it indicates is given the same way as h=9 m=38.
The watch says h=11 m=52
